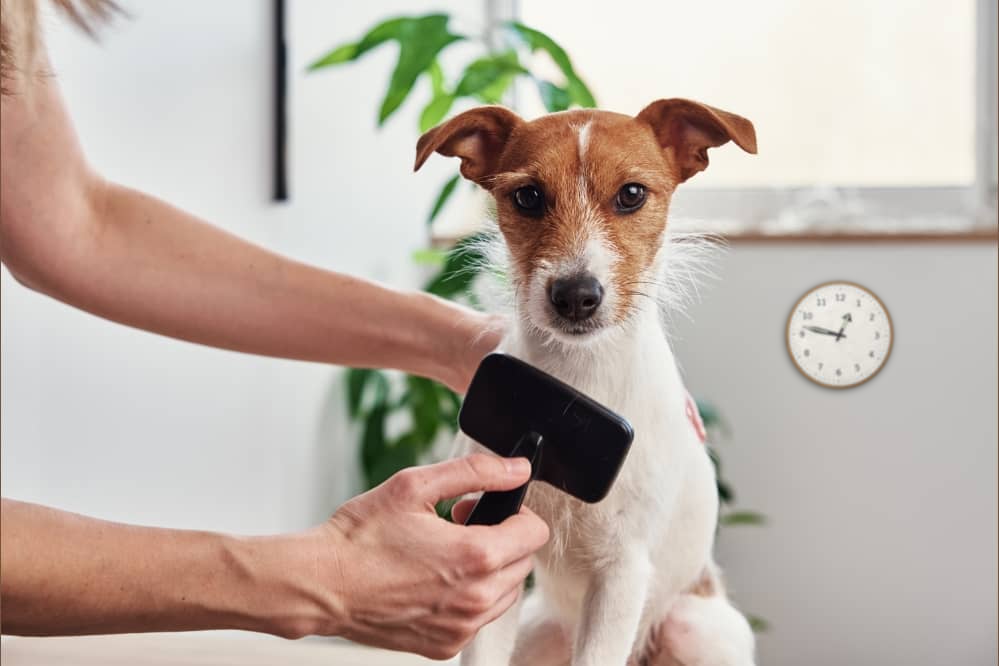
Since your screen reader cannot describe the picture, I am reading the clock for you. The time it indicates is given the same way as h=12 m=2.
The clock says h=12 m=47
